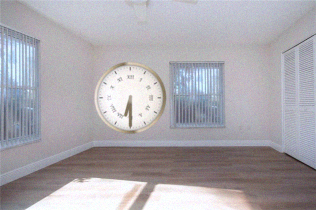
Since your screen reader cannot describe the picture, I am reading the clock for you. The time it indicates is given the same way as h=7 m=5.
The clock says h=6 m=30
